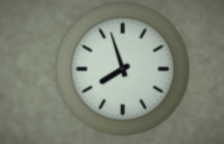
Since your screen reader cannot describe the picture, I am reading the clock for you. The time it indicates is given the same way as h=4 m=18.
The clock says h=7 m=57
